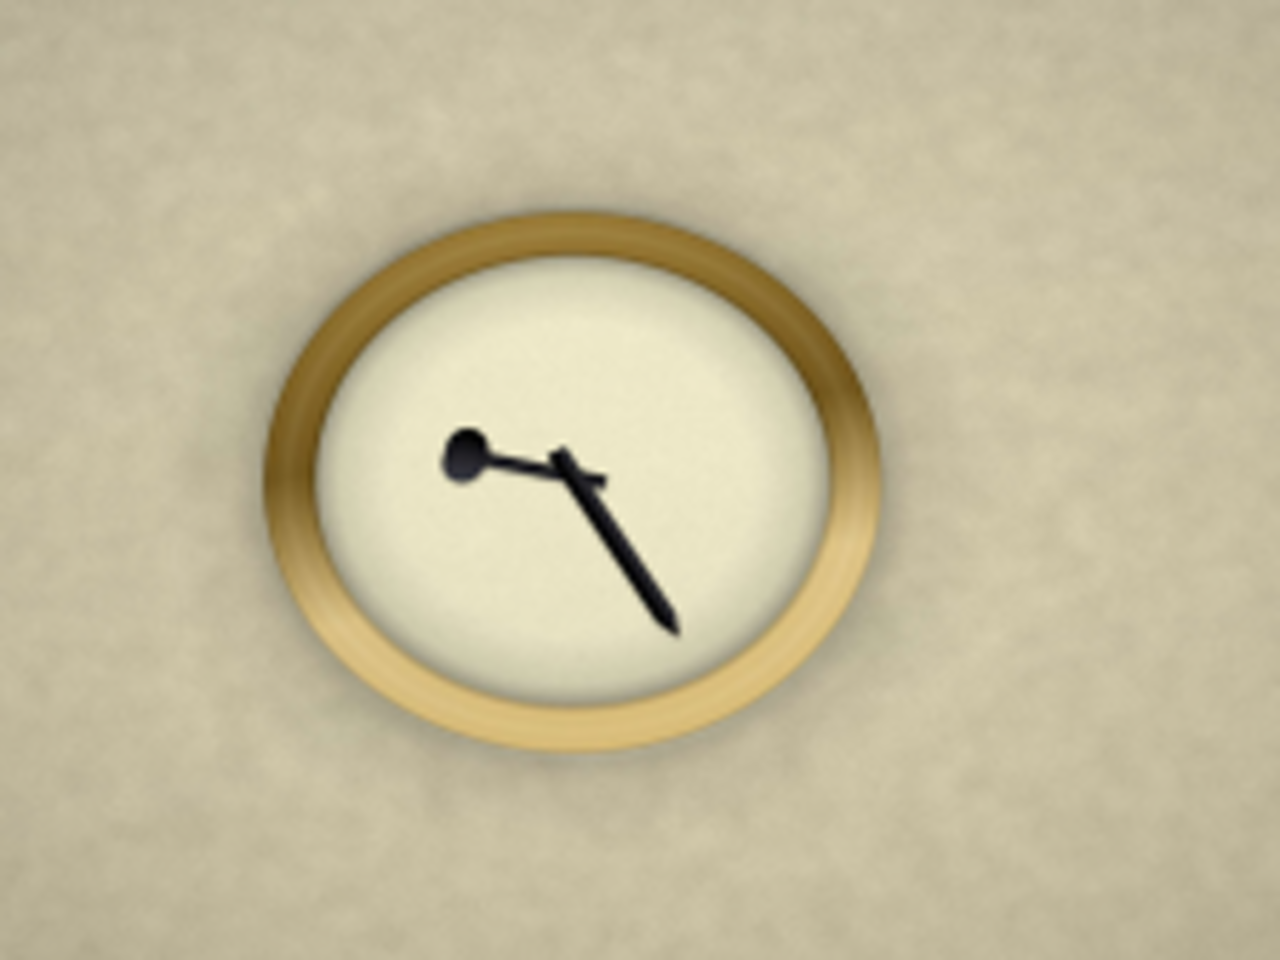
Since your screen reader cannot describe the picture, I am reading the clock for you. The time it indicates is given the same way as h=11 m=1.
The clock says h=9 m=25
